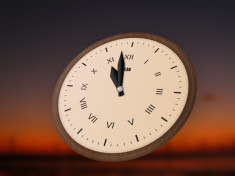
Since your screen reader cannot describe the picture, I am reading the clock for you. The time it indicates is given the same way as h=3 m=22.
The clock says h=10 m=58
